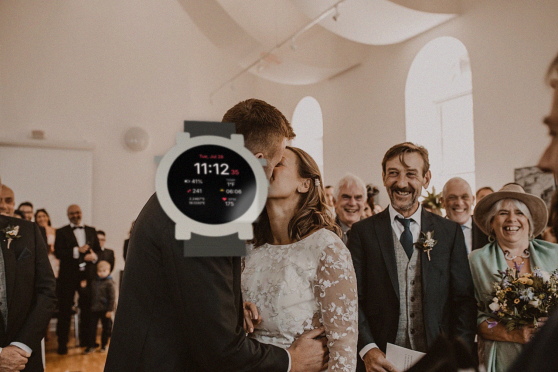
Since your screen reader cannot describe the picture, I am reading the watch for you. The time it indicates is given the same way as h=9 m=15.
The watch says h=11 m=12
